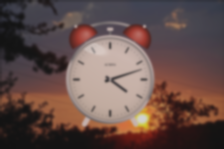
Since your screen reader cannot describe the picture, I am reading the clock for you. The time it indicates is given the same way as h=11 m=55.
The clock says h=4 m=12
